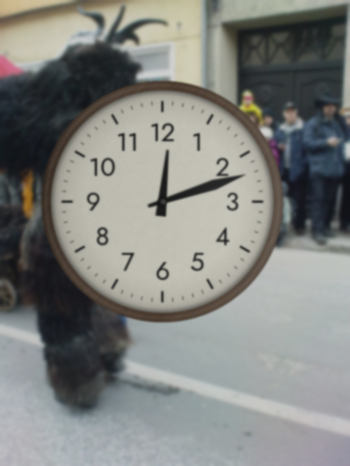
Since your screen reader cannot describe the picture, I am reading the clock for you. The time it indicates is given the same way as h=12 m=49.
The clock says h=12 m=12
